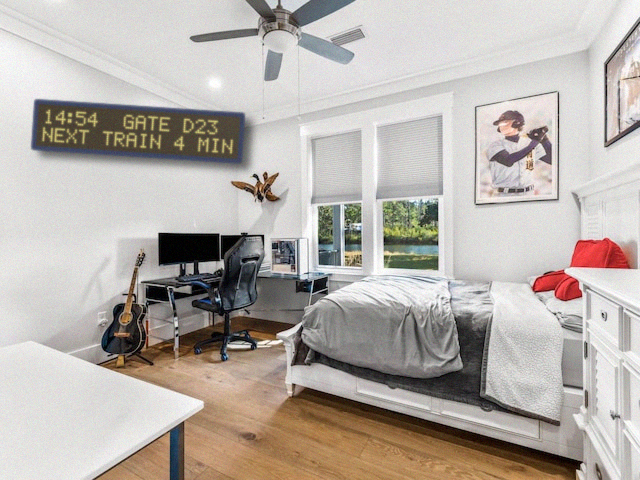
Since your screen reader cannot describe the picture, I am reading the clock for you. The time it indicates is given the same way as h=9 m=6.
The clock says h=14 m=54
